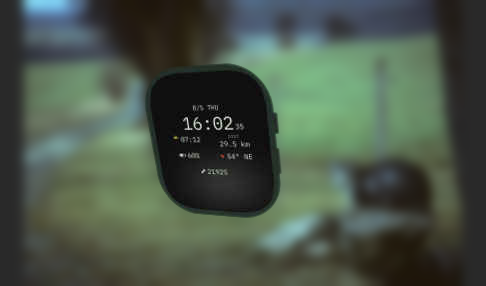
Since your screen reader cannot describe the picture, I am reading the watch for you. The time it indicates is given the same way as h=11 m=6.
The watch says h=16 m=2
